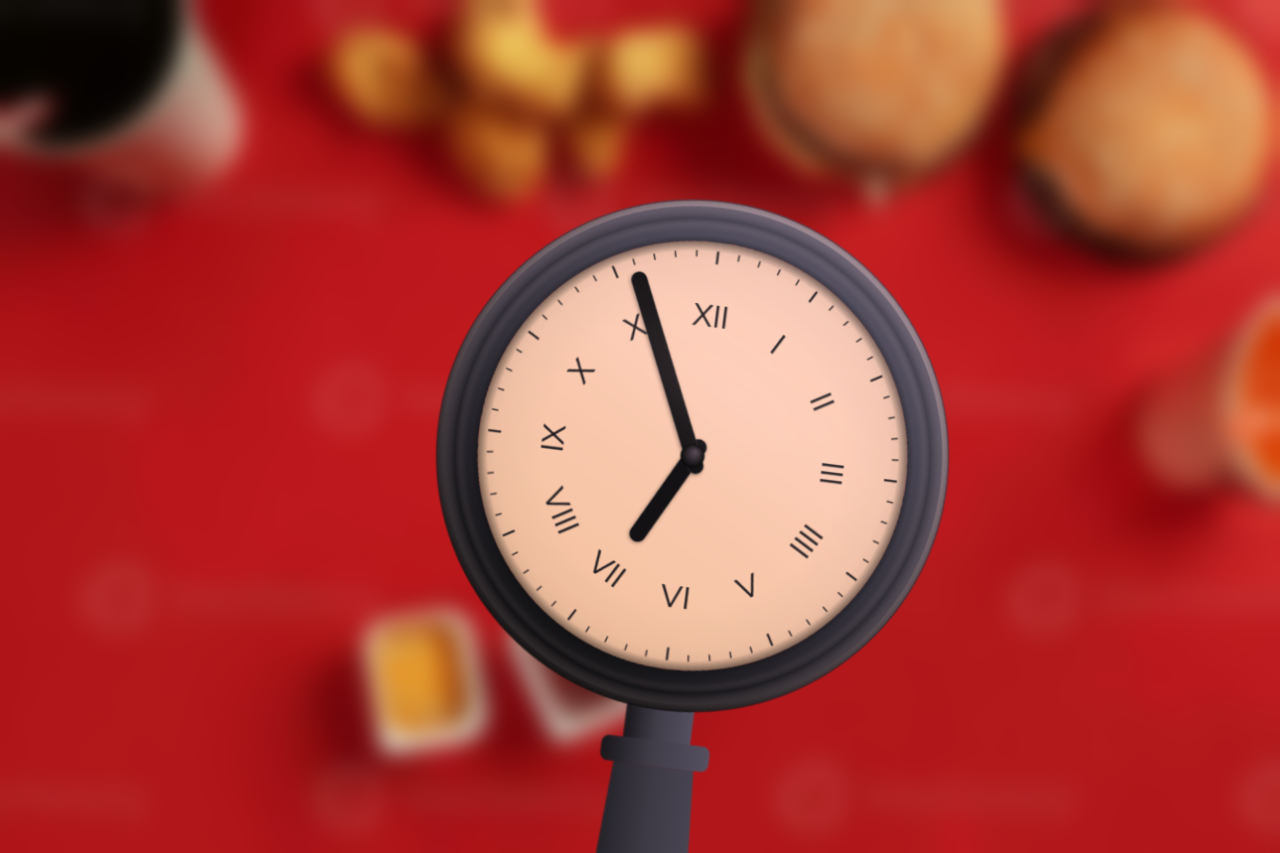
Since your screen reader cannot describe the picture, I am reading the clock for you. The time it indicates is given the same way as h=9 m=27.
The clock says h=6 m=56
